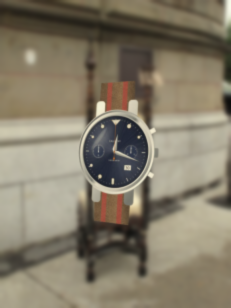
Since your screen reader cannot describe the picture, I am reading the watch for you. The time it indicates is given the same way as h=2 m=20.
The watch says h=12 m=18
